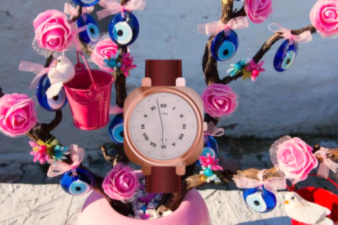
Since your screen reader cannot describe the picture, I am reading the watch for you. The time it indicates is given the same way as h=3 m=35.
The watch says h=5 m=58
